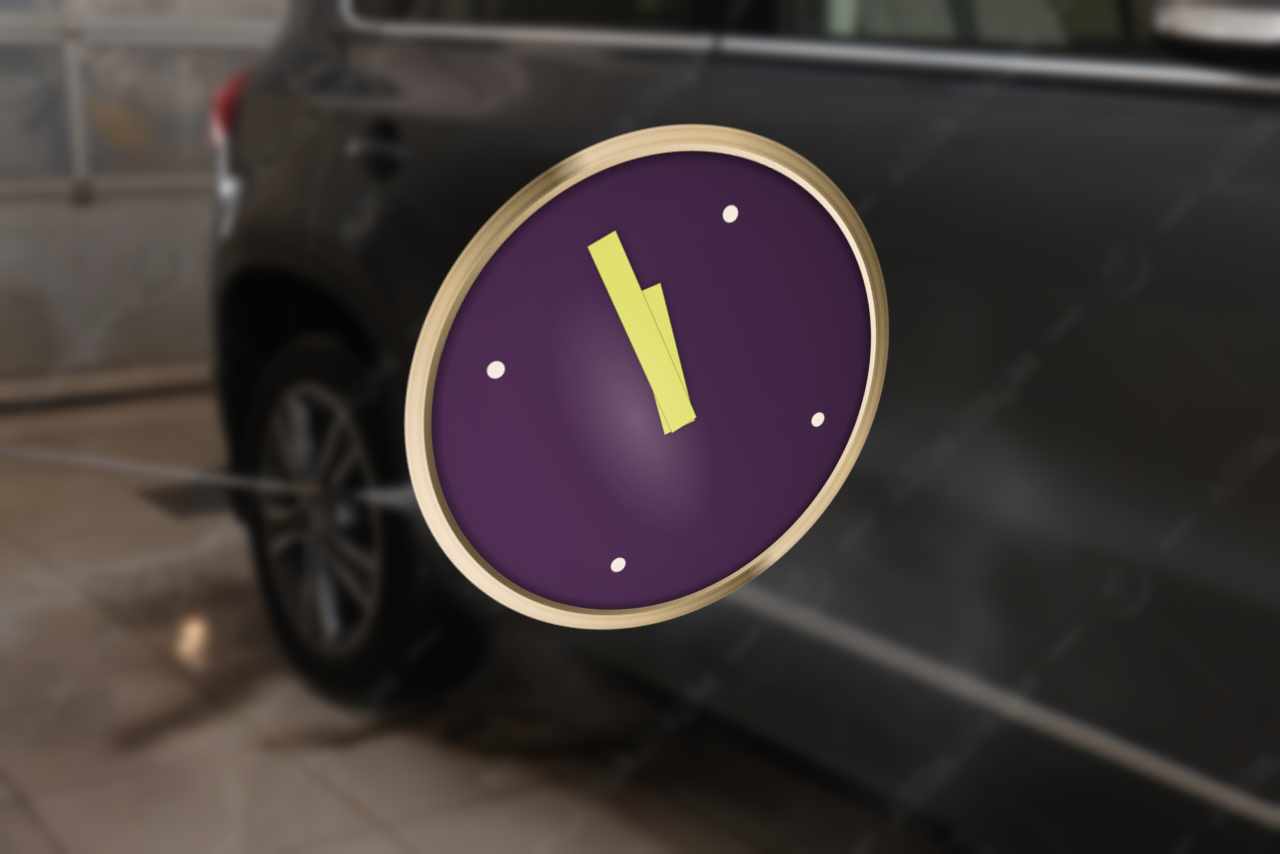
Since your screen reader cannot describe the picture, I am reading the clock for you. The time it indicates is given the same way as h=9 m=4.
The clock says h=10 m=53
